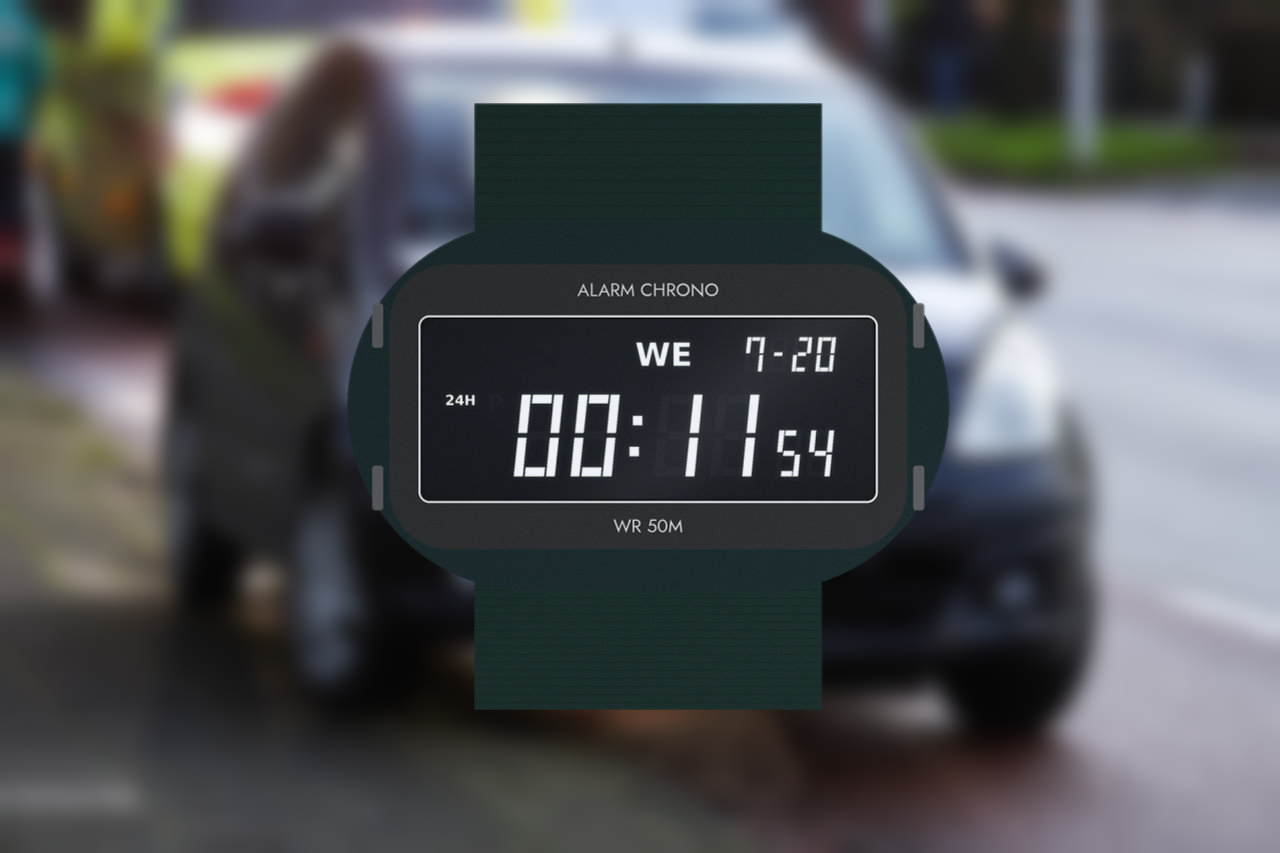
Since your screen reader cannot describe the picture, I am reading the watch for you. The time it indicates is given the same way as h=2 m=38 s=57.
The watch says h=0 m=11 s=54
